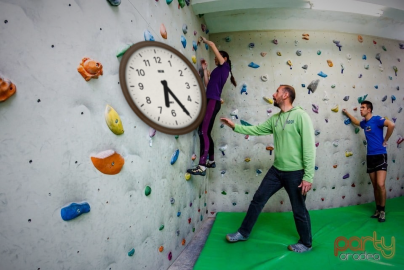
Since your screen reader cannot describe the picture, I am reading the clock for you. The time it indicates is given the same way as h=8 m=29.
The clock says h=6 m=25
